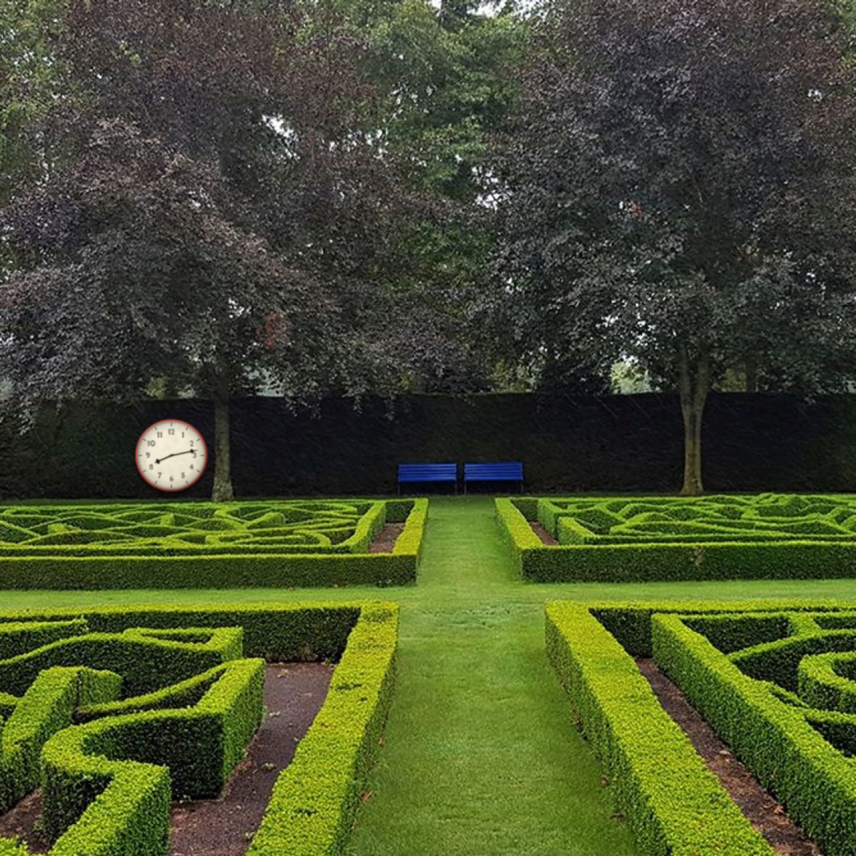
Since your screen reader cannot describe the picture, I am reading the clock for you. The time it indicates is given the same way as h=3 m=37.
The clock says h=8 m=13
